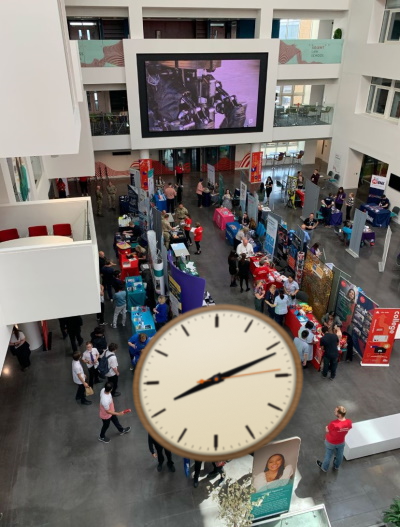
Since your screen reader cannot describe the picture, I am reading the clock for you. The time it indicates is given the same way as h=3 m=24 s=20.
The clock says h=8 m=11 s=14
